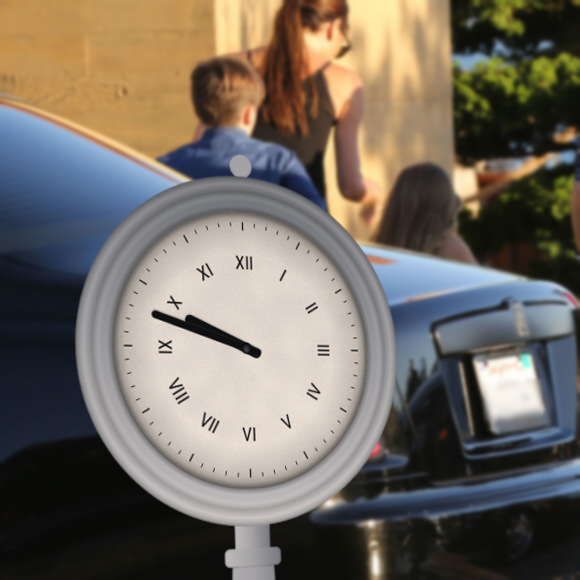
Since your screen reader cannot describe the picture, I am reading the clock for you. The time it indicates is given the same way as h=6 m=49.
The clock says h=9 m=48
